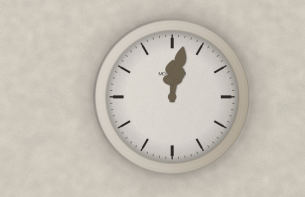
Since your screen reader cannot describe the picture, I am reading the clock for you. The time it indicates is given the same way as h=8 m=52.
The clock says h=12 m=2
